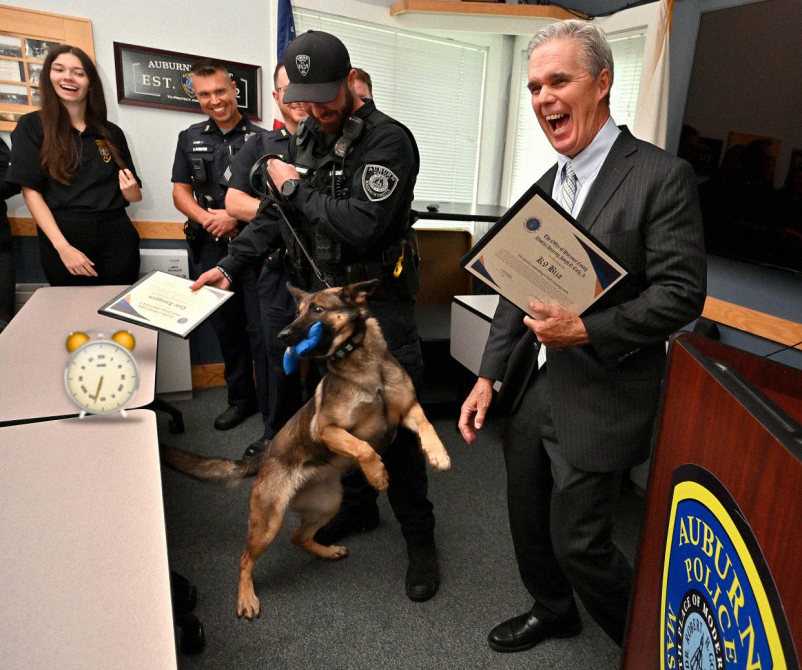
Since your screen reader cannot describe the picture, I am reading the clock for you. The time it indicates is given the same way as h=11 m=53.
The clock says h=6 m=33
